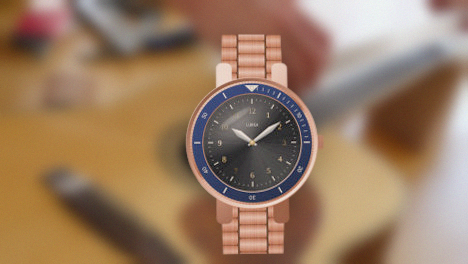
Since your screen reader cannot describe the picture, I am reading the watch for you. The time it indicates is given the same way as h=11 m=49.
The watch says h=10 m=9
